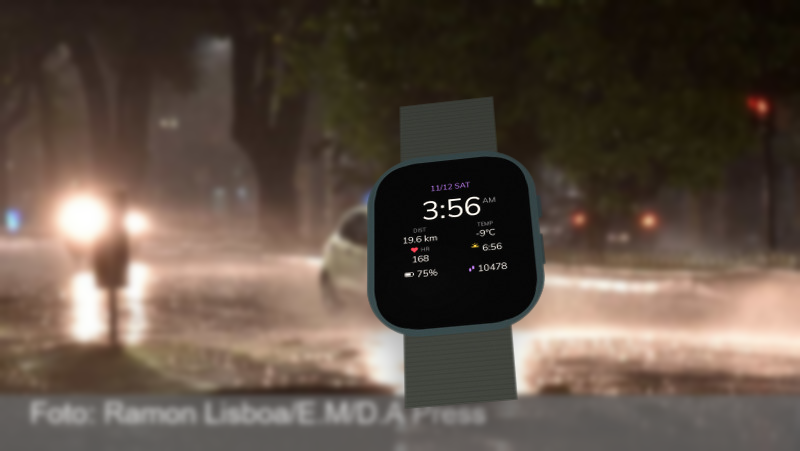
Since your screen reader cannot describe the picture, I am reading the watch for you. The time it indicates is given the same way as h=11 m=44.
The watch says h=3 m=56
